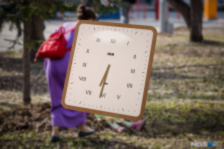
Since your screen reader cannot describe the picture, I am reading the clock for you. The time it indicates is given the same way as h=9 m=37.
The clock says h=6 m=31
